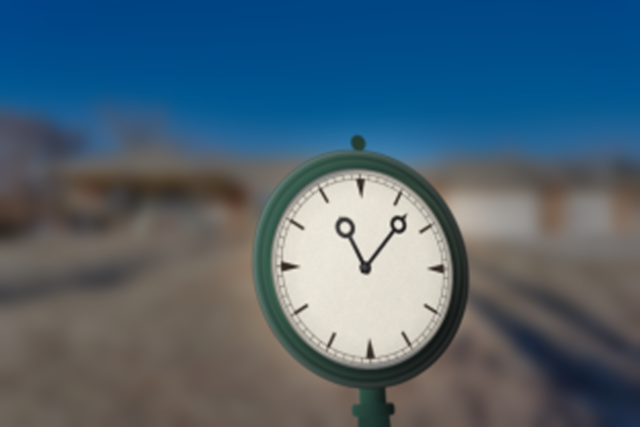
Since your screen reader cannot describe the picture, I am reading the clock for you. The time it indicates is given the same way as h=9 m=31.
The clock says h=11 m=7
